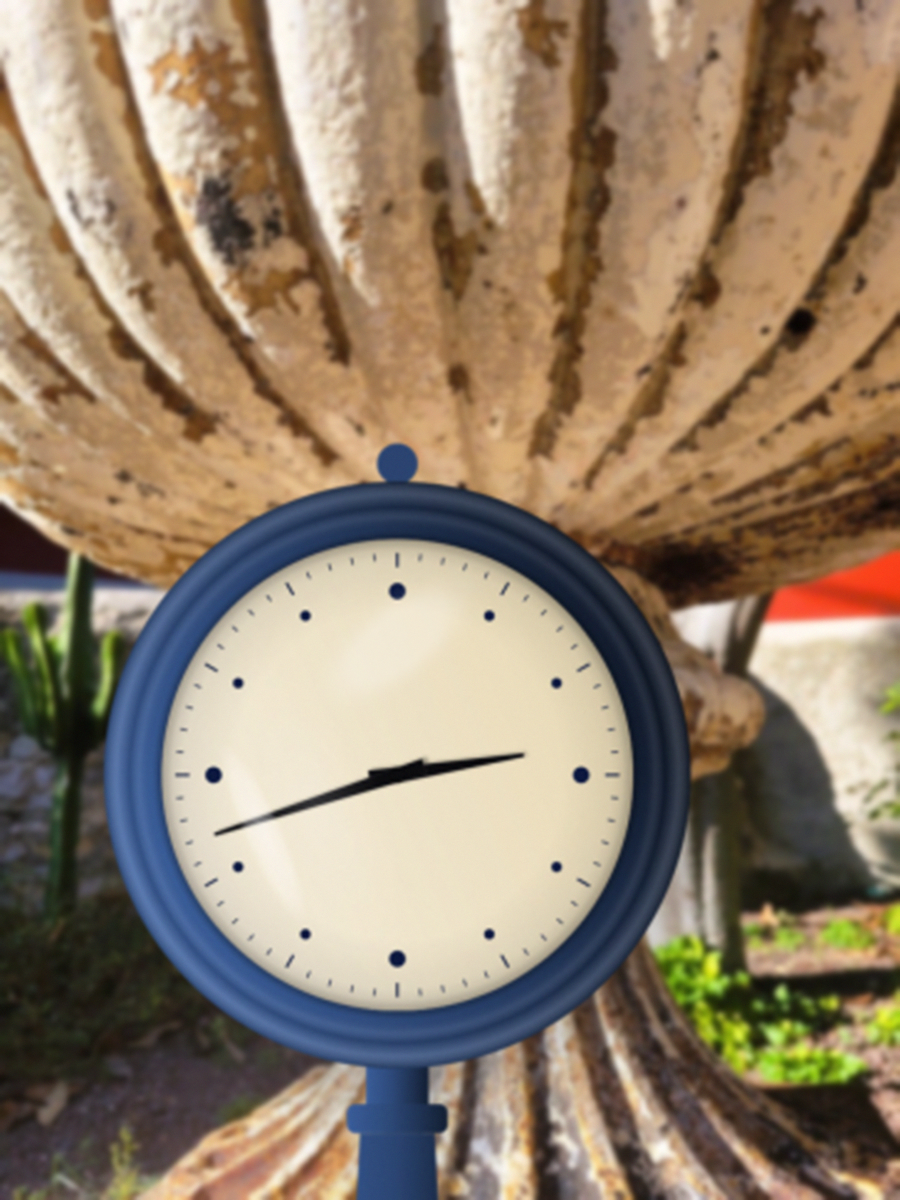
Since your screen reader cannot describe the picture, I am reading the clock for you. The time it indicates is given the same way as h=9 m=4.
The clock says h=2 m=42
